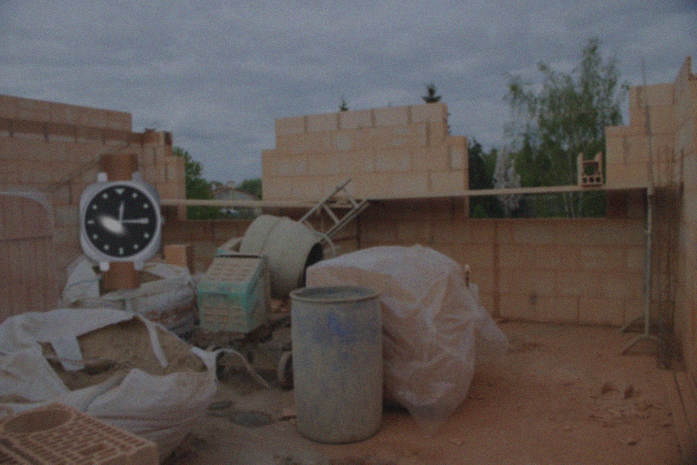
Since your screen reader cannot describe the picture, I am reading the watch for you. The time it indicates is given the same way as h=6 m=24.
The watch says h=12 m=15
